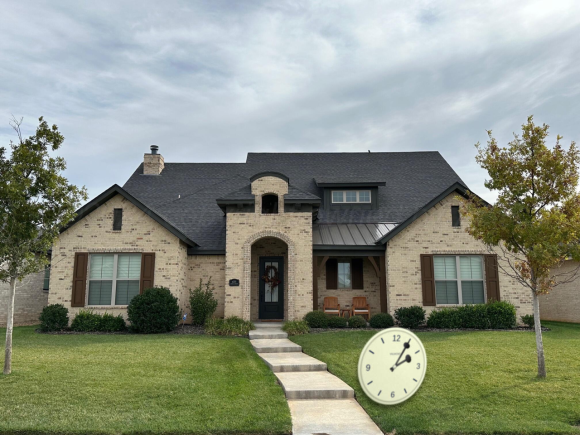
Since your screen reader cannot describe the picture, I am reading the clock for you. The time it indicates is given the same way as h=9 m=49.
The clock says h=2 m=5
